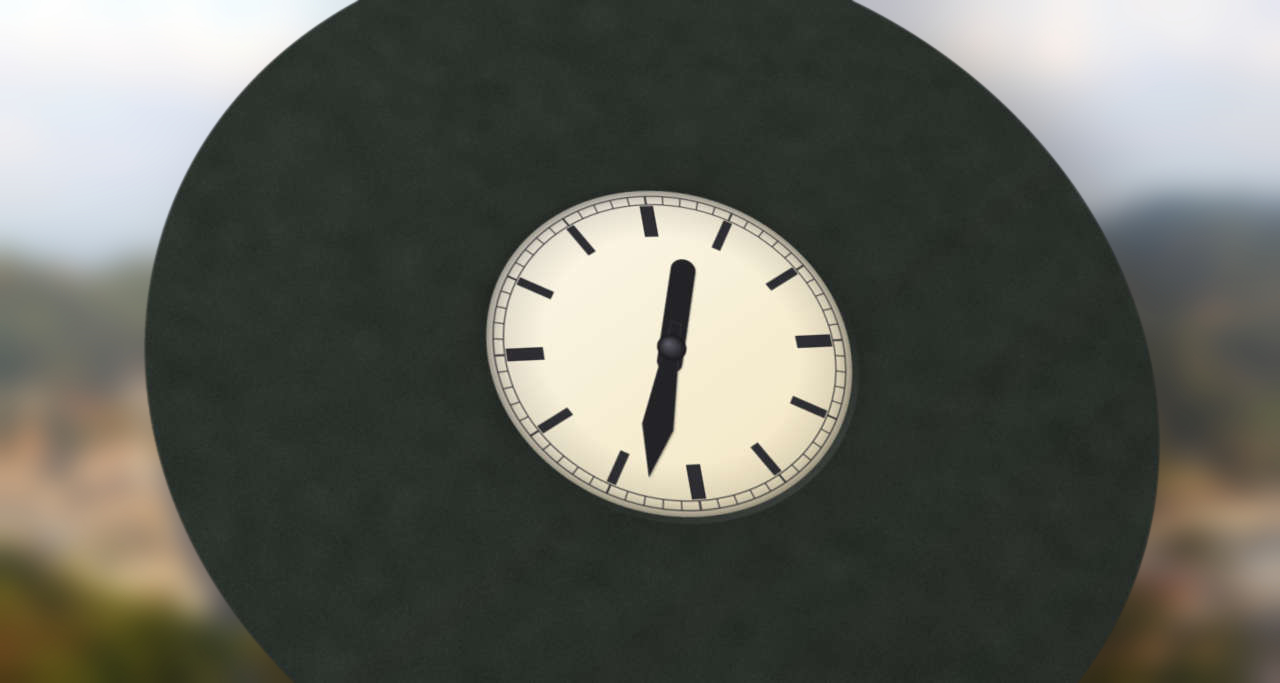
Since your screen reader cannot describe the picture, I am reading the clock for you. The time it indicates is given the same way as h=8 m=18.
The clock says h=12 m=33
